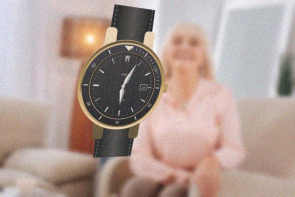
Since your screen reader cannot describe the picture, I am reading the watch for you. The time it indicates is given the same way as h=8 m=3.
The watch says h=6 m=4
